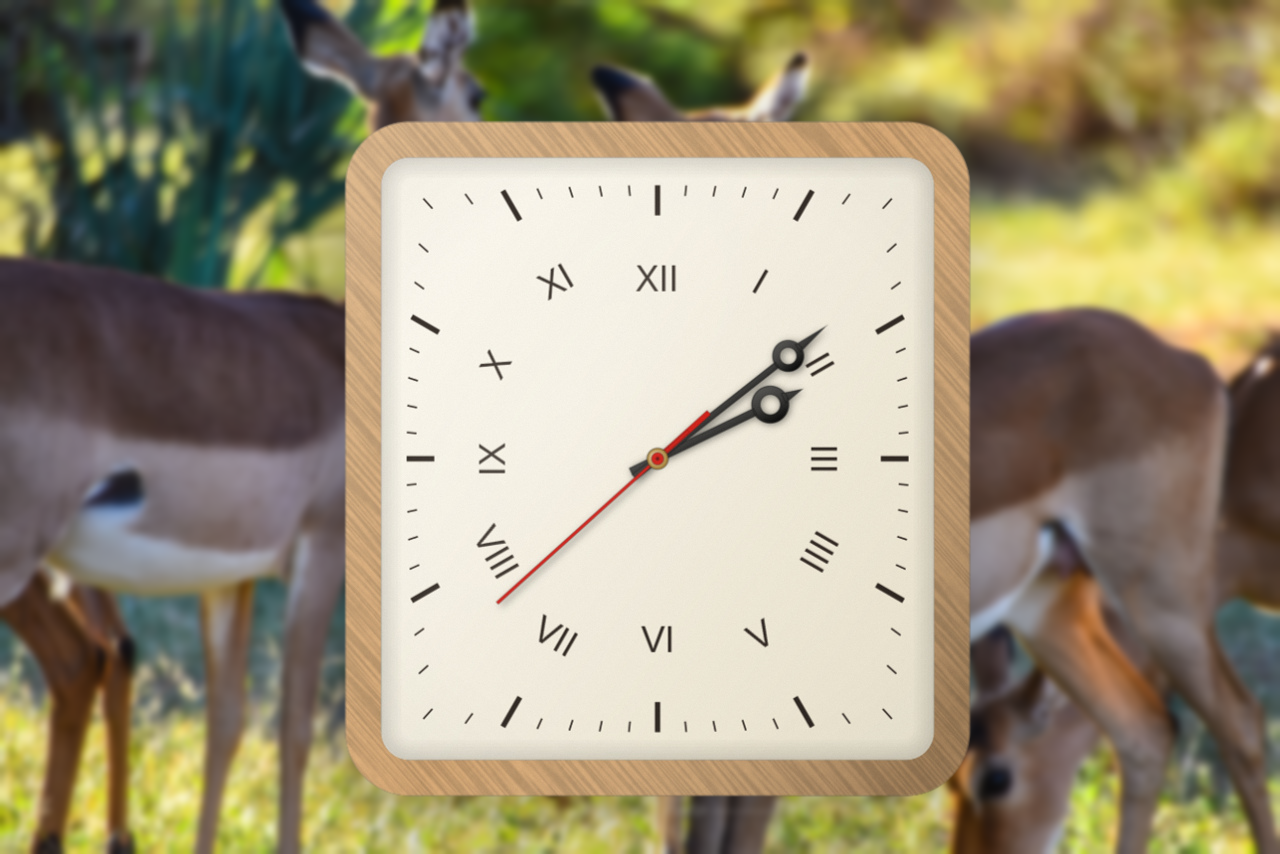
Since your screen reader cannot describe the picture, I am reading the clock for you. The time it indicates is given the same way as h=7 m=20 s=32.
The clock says h=2 m=8 s=38
